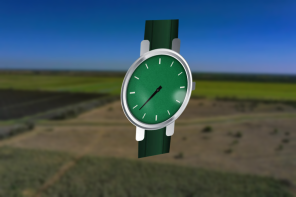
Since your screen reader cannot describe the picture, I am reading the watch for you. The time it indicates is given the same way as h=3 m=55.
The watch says h=7 m=38
